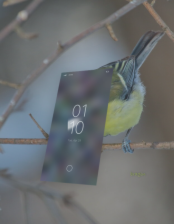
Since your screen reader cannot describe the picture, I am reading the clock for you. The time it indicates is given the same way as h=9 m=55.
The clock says h=1 m=10
